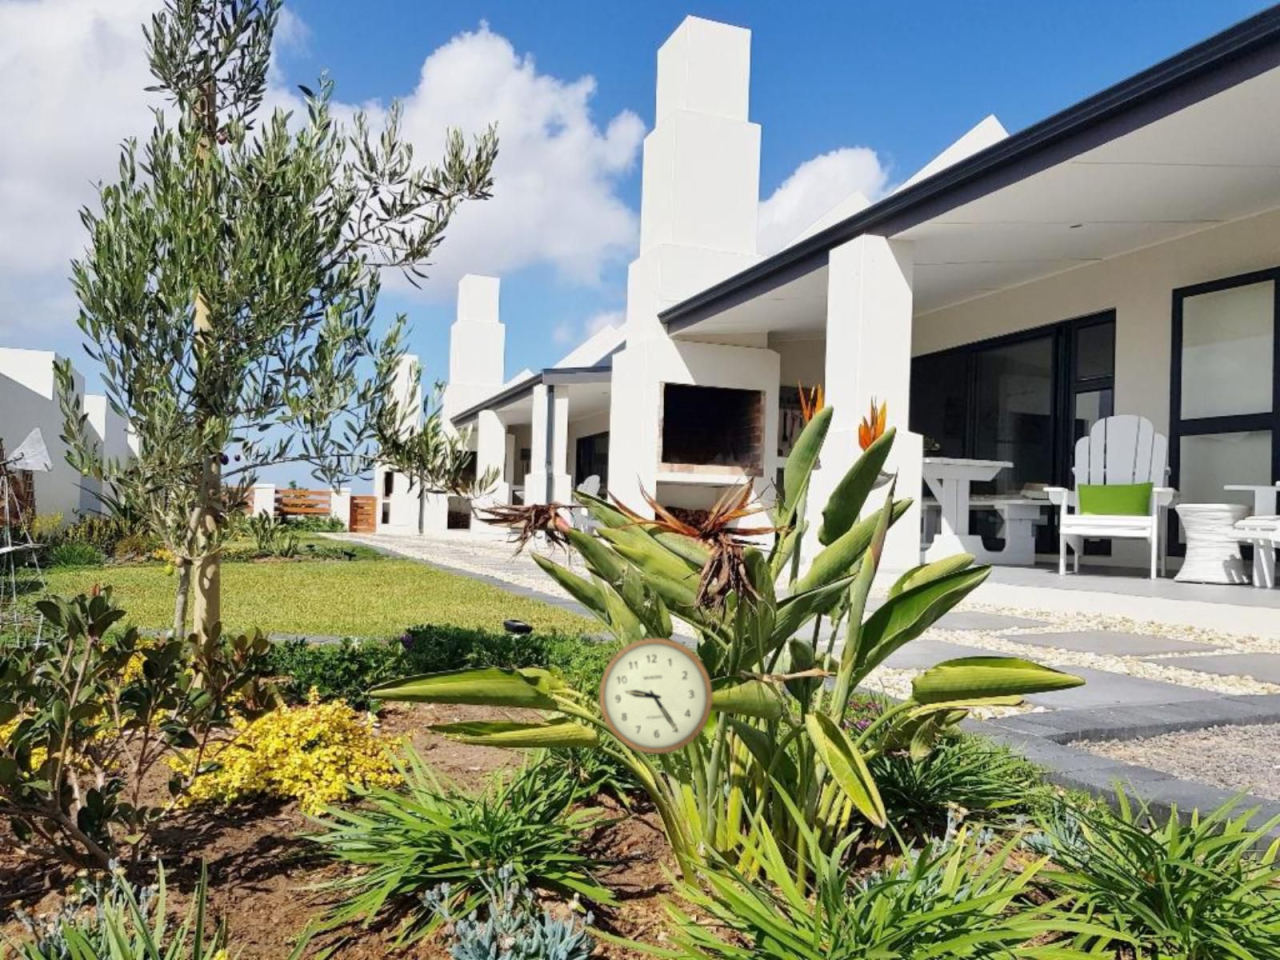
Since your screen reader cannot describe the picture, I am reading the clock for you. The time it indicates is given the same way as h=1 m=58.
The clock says h=9 m=25
